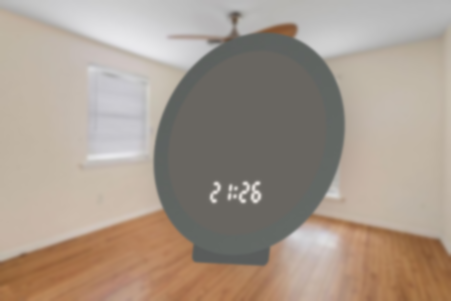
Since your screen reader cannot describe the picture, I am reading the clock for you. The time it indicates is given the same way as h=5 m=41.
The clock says h=21 m=26
